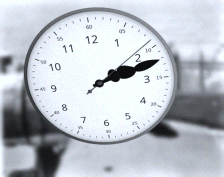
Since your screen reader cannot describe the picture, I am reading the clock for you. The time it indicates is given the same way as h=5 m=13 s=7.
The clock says h=2 m=12 s=9
